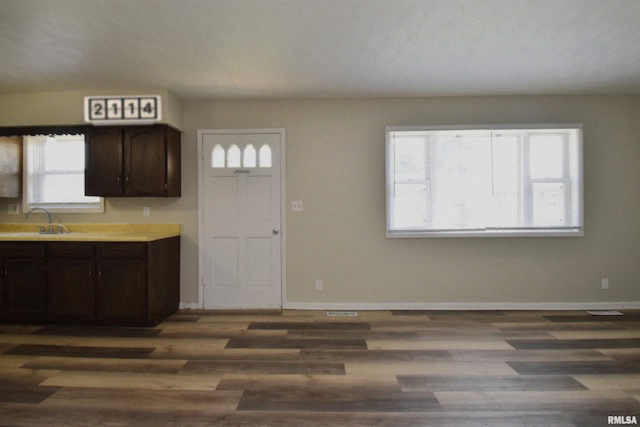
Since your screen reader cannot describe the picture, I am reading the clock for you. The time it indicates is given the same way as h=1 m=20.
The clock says h=21 m=14
